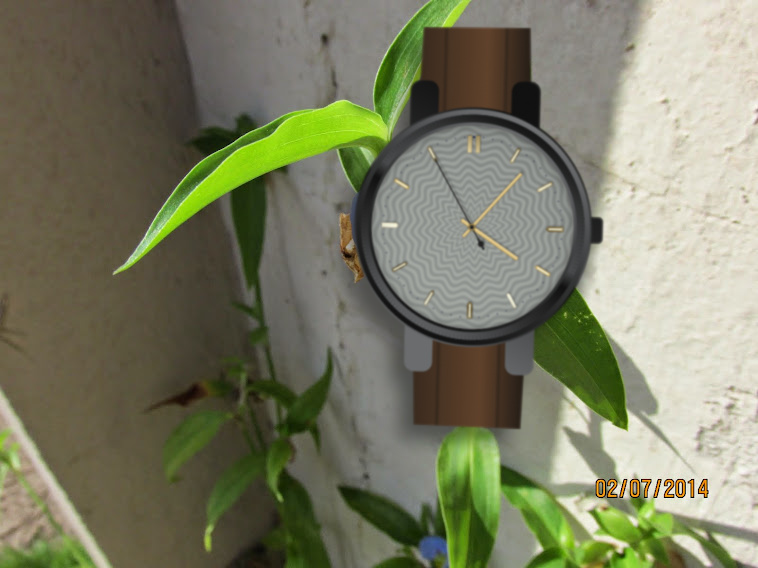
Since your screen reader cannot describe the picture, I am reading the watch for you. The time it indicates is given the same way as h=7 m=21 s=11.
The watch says h=4 m=6 s=55
